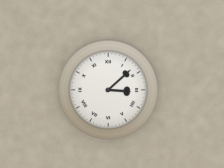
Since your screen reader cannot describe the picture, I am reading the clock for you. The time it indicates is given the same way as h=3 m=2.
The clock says h=3 m=8
